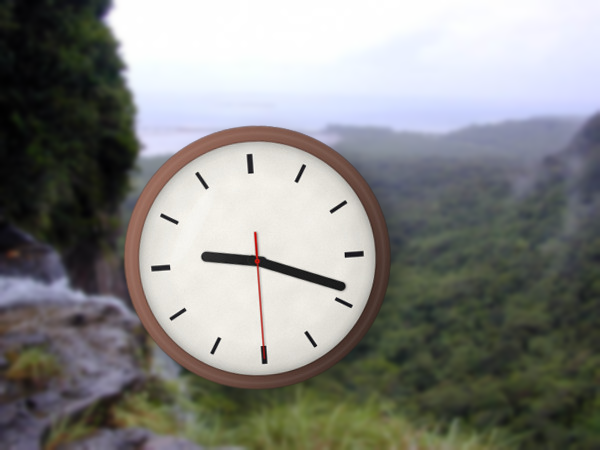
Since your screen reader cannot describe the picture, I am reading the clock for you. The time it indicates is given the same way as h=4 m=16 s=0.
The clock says h=9 m=18 s=30
